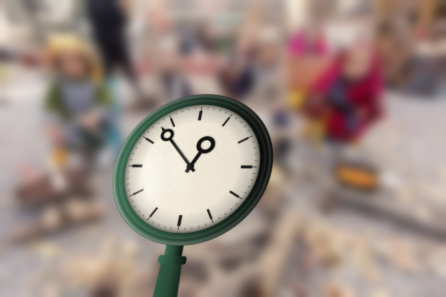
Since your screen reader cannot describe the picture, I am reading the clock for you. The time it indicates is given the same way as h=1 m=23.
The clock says h=12 m=53
